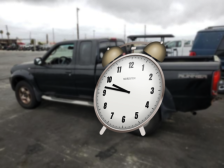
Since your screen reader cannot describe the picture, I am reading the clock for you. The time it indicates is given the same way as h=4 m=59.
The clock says h=9 m=47
